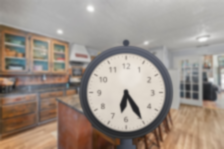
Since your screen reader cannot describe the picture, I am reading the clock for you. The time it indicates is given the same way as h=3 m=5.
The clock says h=6 m=25
